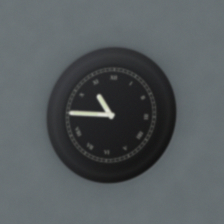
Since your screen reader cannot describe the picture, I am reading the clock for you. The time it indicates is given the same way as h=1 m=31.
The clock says h=10 m=45
